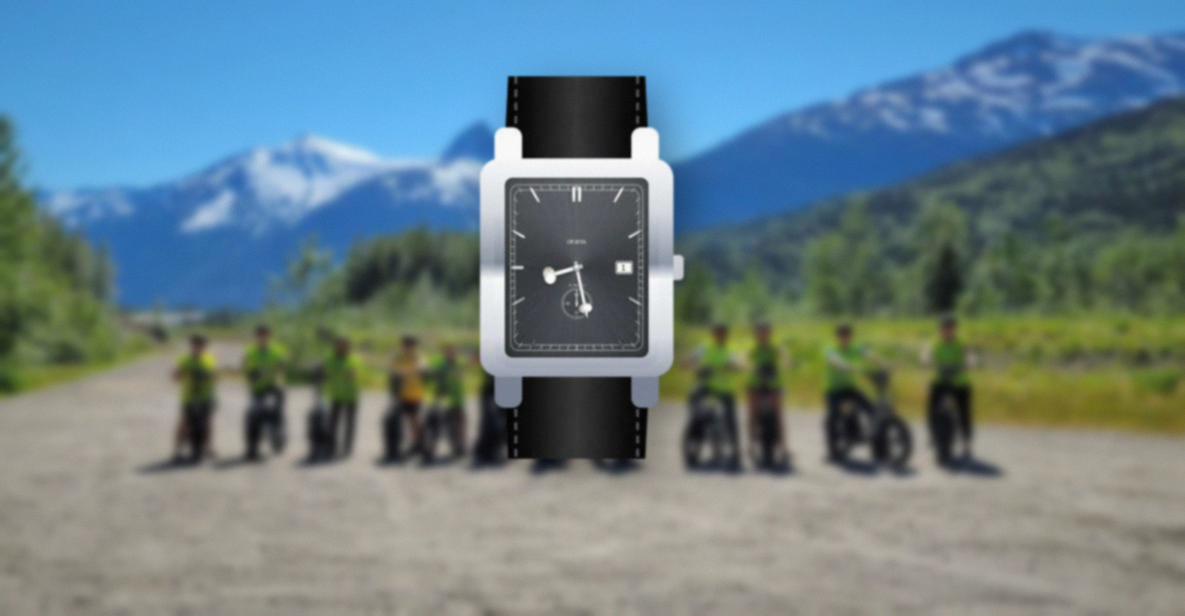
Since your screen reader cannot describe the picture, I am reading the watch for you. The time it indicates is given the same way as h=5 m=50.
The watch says h=8 m=28
